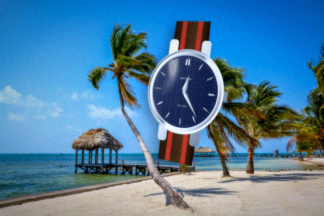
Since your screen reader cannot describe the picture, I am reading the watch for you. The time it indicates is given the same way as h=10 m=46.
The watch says h=12 m=24
